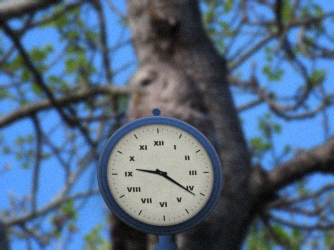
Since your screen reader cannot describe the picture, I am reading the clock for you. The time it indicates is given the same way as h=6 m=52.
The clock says h=9 m=21
